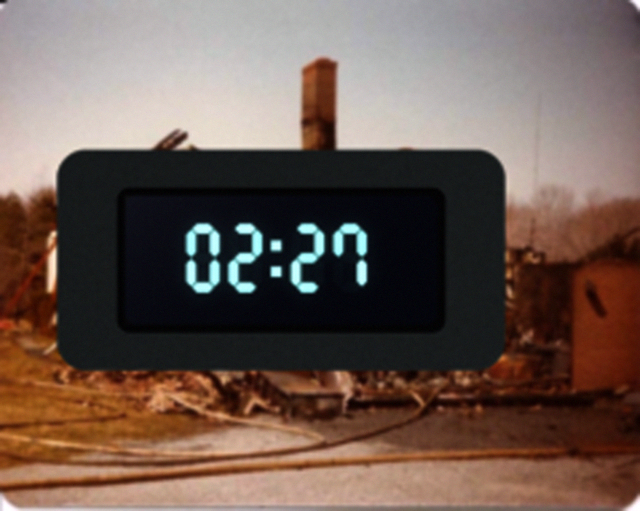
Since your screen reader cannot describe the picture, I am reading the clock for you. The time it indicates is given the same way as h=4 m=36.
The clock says h=2 m=27
